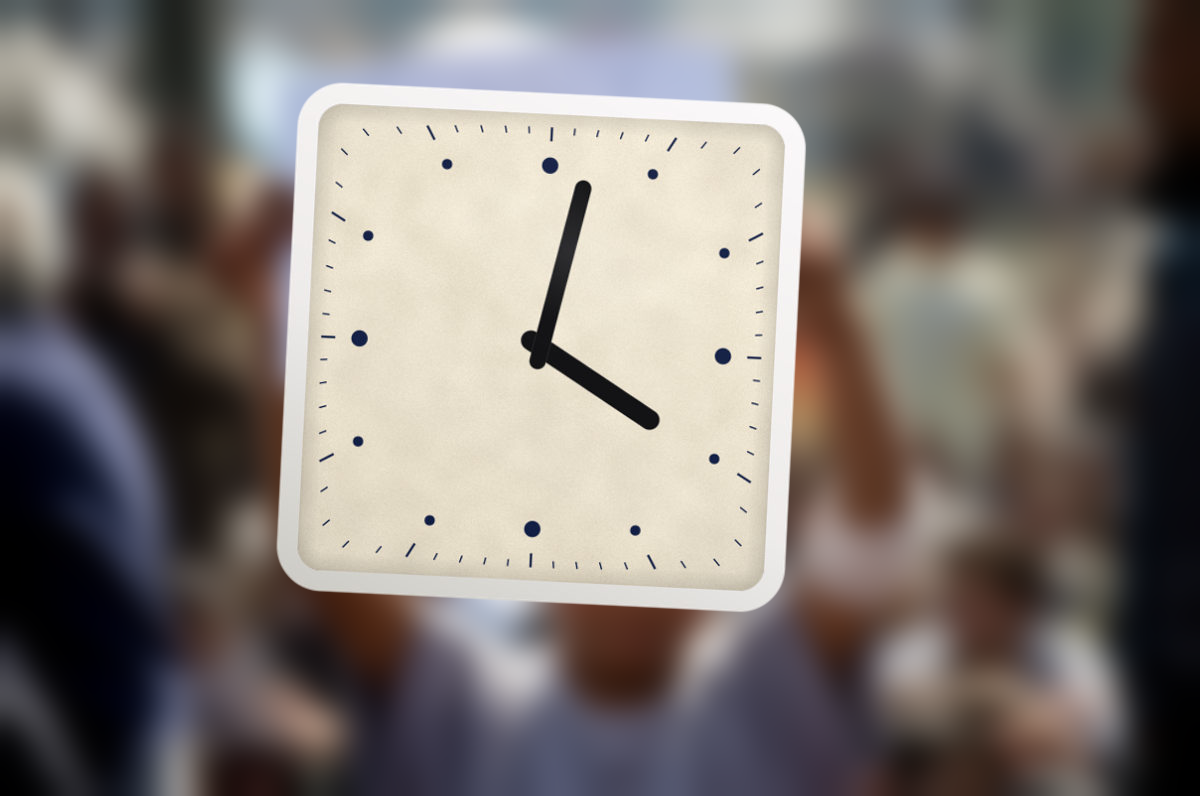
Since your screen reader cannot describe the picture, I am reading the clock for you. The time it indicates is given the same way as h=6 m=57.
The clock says h=4 m=2
